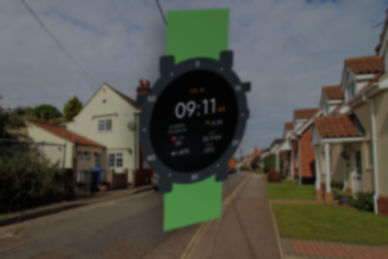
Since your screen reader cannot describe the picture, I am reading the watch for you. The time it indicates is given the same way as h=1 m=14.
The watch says h=9 m=11
